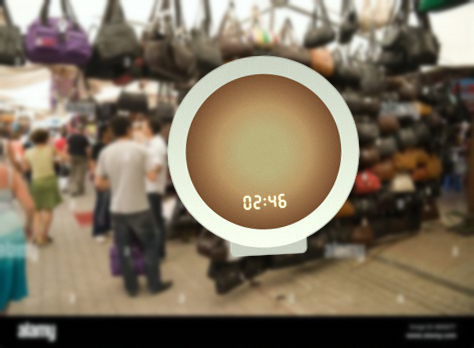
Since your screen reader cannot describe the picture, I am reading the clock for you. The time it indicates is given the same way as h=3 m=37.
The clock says h=2 m=46
